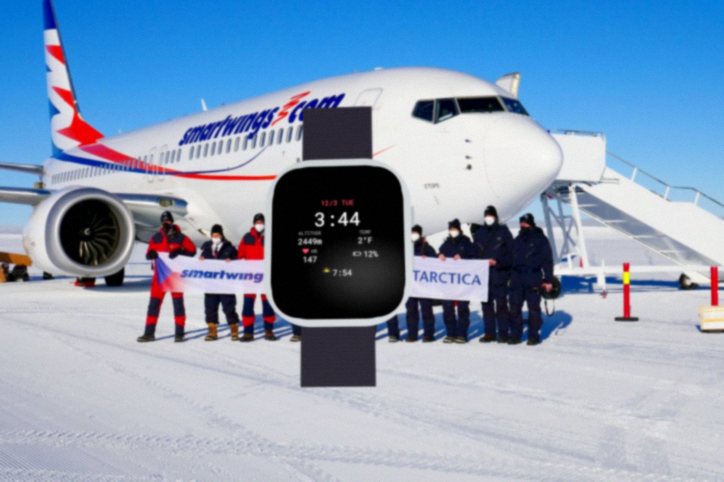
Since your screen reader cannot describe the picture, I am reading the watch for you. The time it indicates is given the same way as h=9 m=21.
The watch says h=3 m=44
